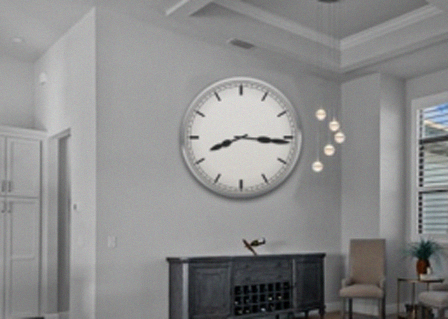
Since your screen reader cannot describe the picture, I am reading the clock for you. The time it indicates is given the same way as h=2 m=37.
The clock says h=8 m=16
